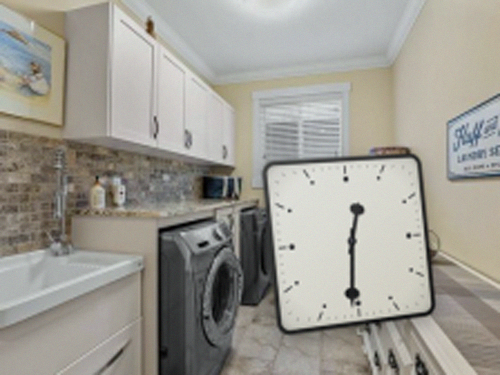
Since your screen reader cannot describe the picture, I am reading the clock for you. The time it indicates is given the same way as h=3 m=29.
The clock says h=12 m=31
